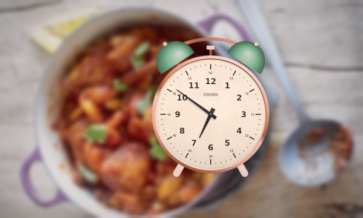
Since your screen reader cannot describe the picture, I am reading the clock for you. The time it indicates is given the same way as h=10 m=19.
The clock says h=6 m=51
